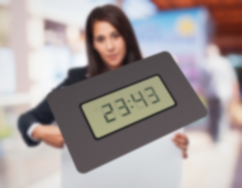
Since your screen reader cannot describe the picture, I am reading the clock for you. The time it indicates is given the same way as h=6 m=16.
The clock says h=23 m=43
